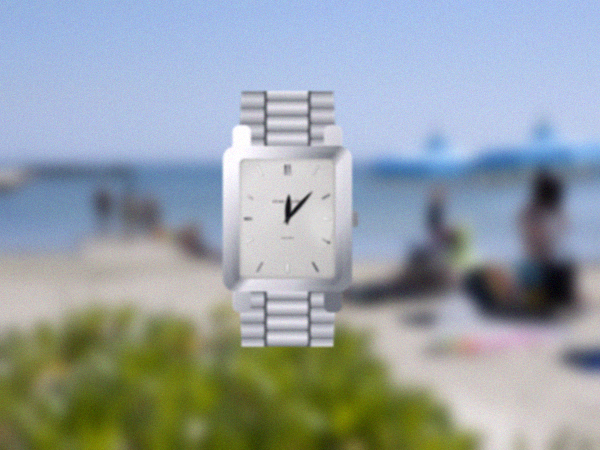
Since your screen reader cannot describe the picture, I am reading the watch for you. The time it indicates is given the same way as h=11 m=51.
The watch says h=12 m=7
